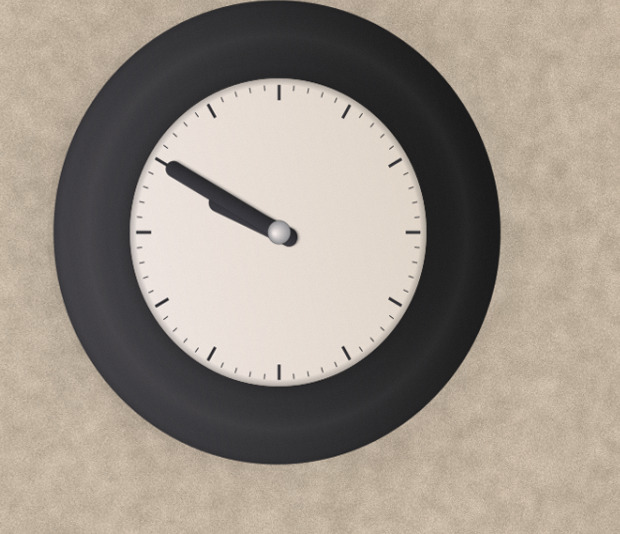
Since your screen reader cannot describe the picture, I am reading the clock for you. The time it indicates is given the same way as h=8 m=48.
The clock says h=9 m=50
